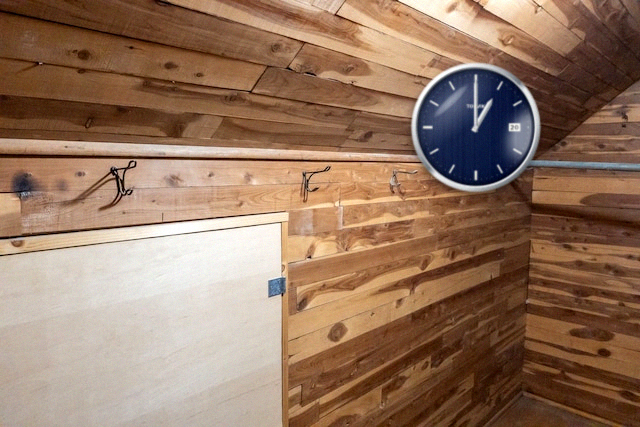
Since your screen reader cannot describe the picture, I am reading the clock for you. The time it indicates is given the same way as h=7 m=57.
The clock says h=1 m=0
